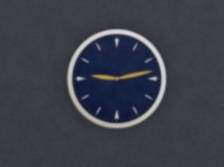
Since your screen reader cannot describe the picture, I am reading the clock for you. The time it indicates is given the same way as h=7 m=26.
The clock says h=9 m=13
